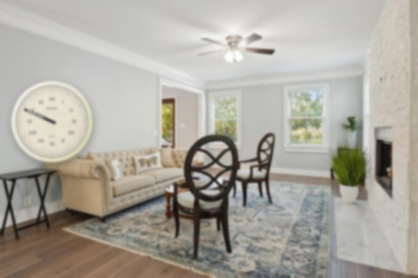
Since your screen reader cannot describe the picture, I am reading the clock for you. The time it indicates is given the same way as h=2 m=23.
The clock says h=9 m=49
